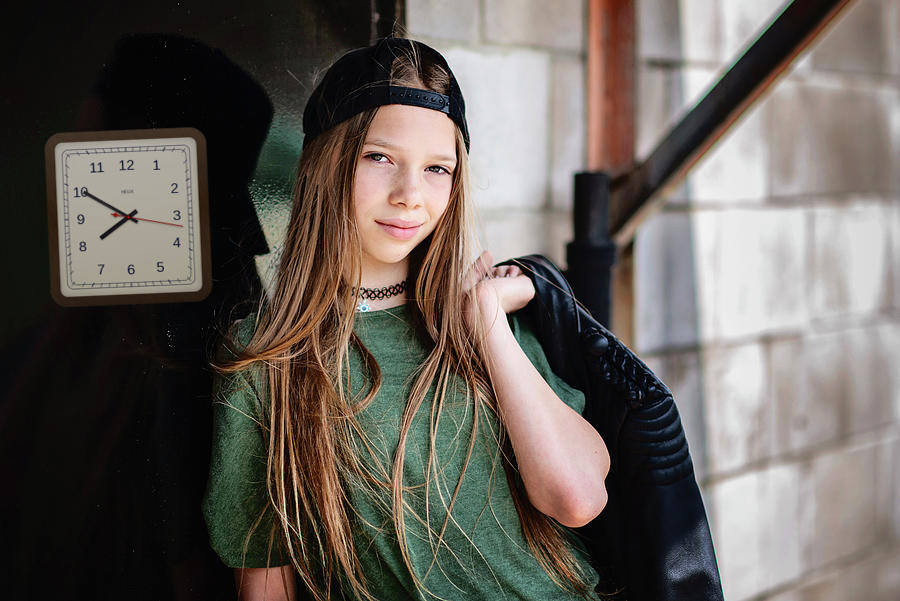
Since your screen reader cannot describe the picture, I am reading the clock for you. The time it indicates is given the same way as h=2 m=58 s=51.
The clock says h=7 m=50 s=17
